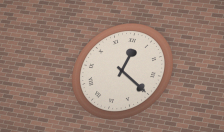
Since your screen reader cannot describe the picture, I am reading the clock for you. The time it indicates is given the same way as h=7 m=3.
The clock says h=12 m=20
